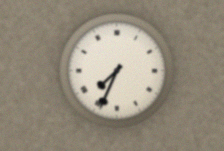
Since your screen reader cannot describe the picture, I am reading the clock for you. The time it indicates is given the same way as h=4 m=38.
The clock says h=7 m=34
